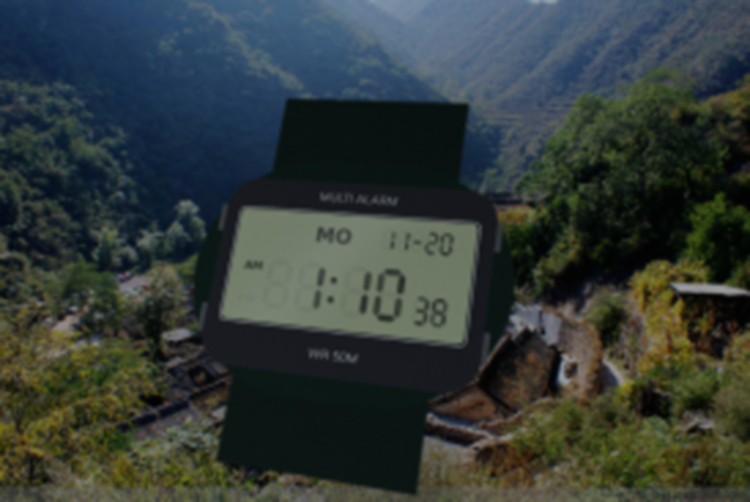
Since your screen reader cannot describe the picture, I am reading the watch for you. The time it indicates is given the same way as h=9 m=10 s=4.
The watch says h=1 m=10 s=38
